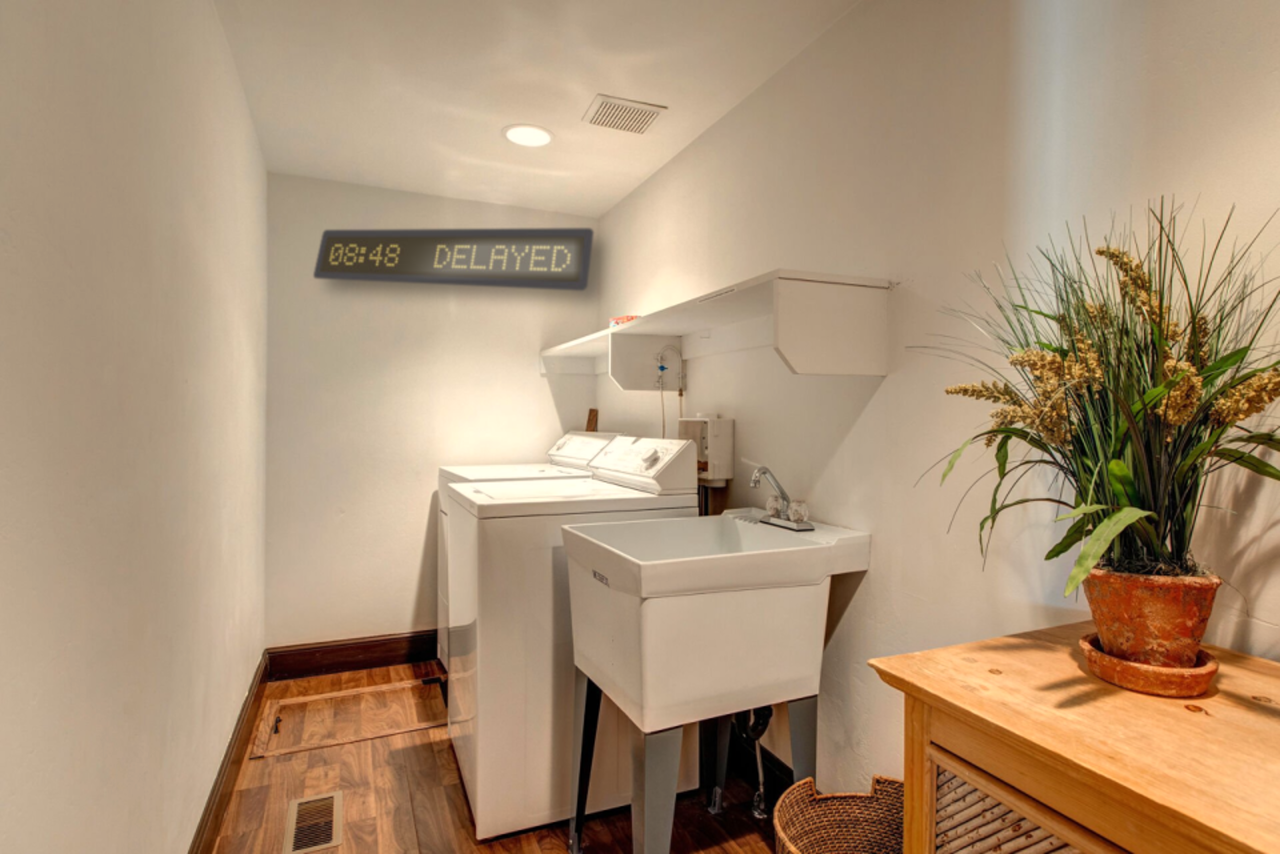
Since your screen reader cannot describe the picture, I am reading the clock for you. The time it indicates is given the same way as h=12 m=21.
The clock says h=8 m=48
